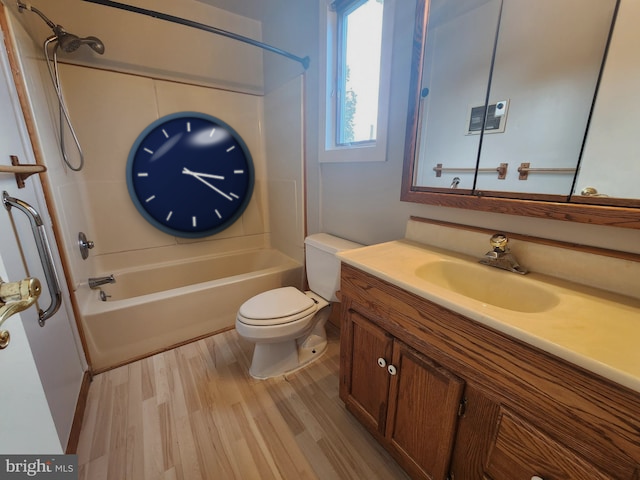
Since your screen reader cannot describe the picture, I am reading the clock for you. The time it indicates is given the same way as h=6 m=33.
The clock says h=3 m=21
